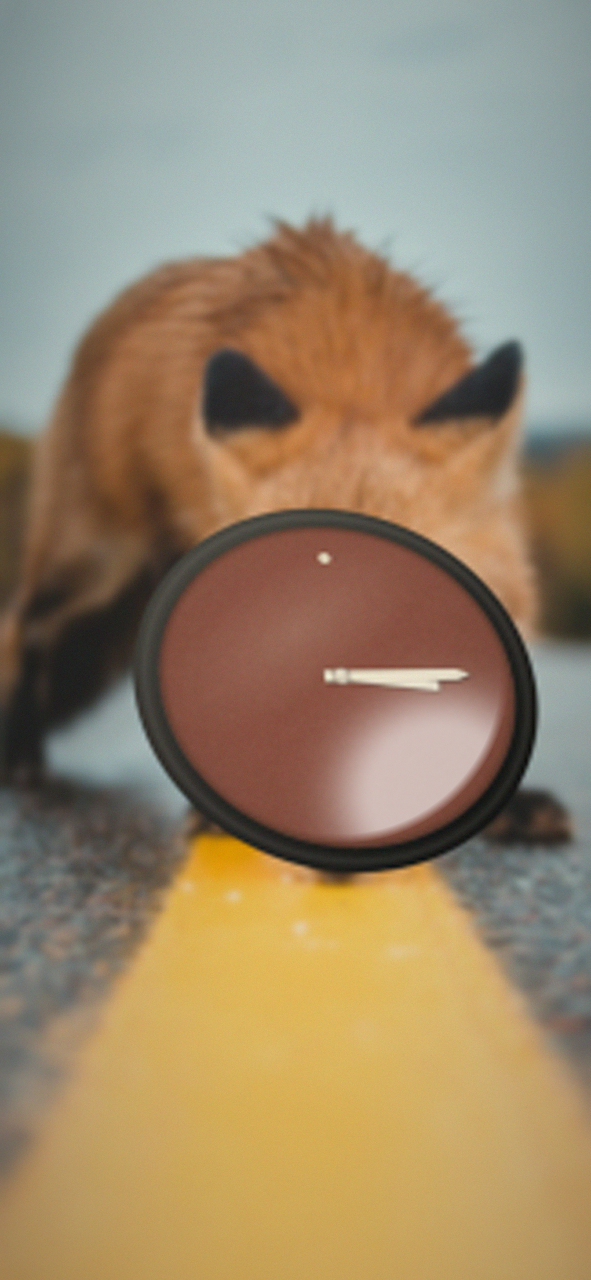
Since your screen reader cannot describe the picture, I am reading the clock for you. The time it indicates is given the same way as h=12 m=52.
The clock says h=3 m=15
